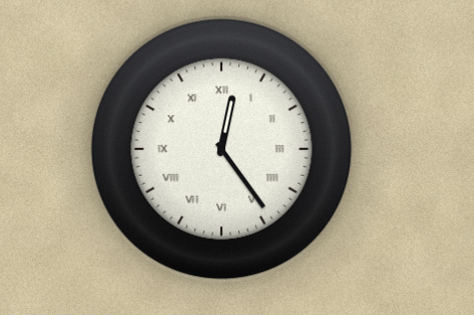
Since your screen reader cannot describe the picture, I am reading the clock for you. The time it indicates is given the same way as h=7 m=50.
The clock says h=12 m=24
